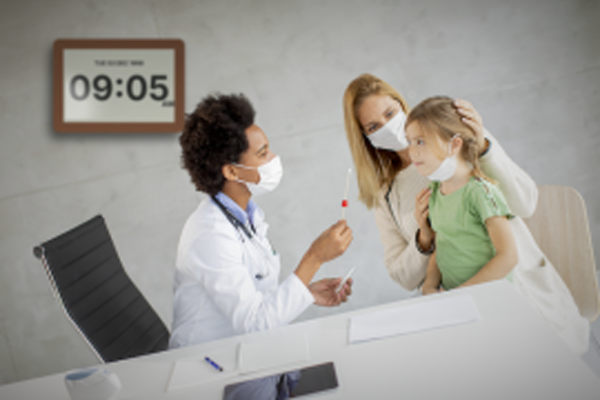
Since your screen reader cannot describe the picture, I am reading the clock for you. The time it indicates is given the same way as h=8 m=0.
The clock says h=9 m=5
